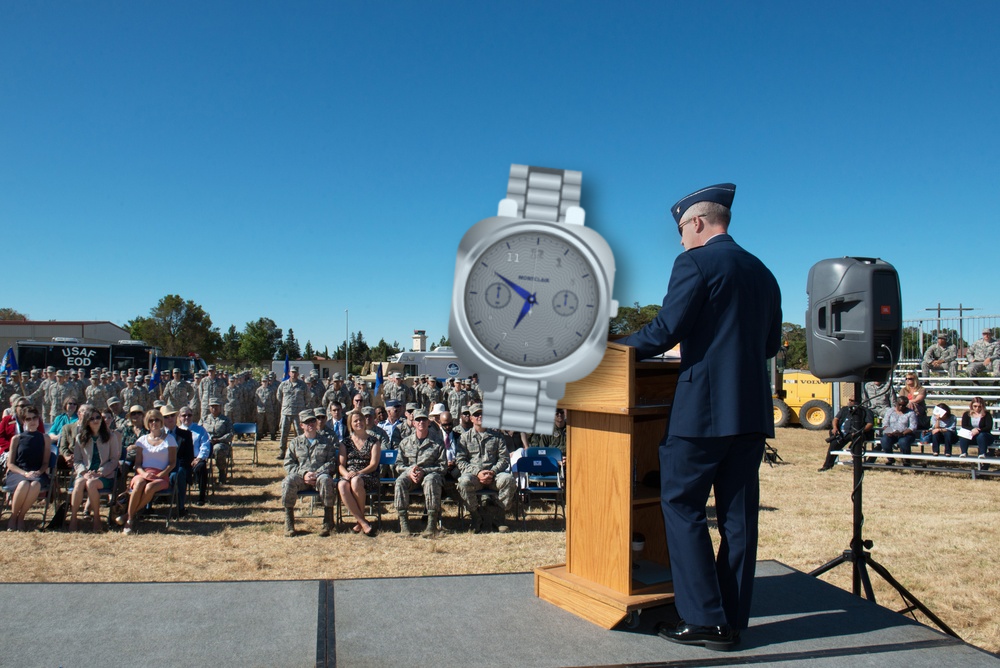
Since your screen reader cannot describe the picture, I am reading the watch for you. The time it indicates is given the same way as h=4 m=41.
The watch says h=6 m=50
